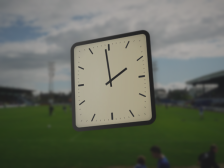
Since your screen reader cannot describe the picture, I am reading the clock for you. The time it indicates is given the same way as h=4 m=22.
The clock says h=1 m=59
